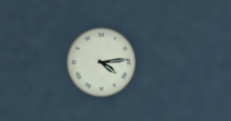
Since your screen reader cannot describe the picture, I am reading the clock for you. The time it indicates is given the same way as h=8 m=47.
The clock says h=4 m=14
